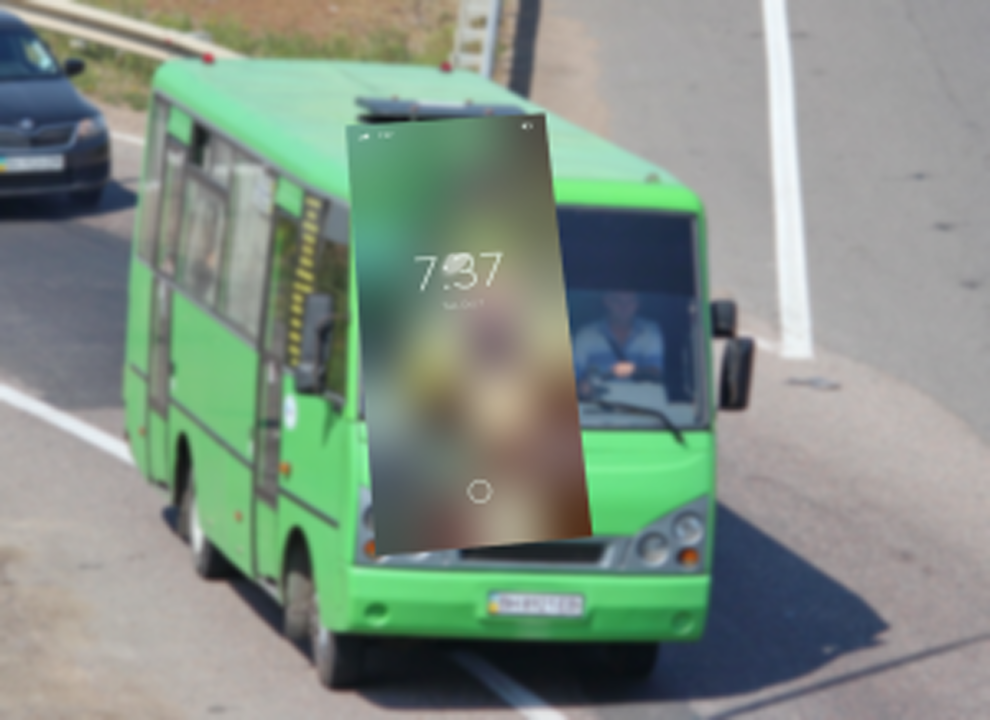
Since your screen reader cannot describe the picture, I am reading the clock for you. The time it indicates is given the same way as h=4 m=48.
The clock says h=7 m=37
